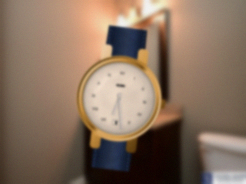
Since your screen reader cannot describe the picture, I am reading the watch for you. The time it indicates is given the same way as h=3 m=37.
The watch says h=6 m=28
